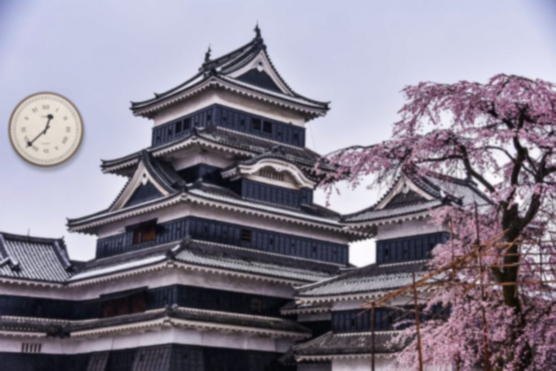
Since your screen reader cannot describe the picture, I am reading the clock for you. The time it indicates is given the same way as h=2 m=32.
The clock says h=12 m=38
